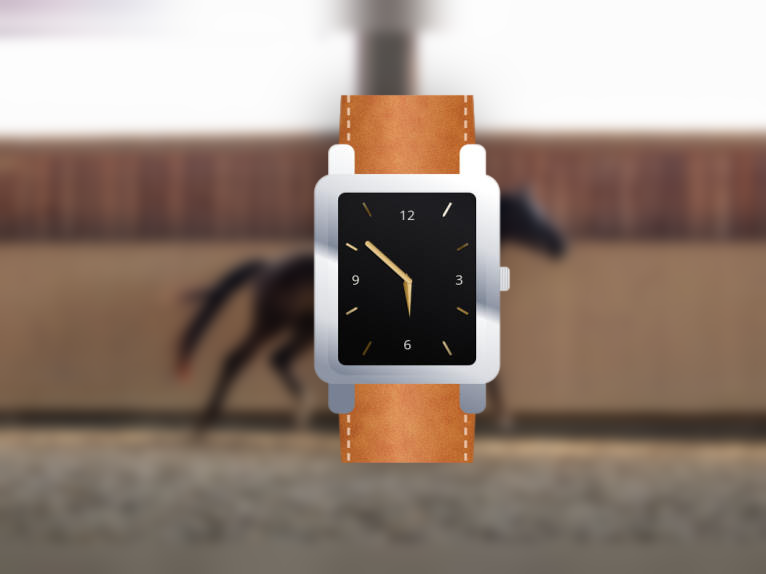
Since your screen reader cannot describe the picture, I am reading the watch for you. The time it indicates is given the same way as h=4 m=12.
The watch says h=5 m=52
